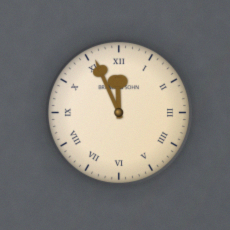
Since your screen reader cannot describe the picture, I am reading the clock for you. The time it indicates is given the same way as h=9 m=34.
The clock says h=11 m=56
